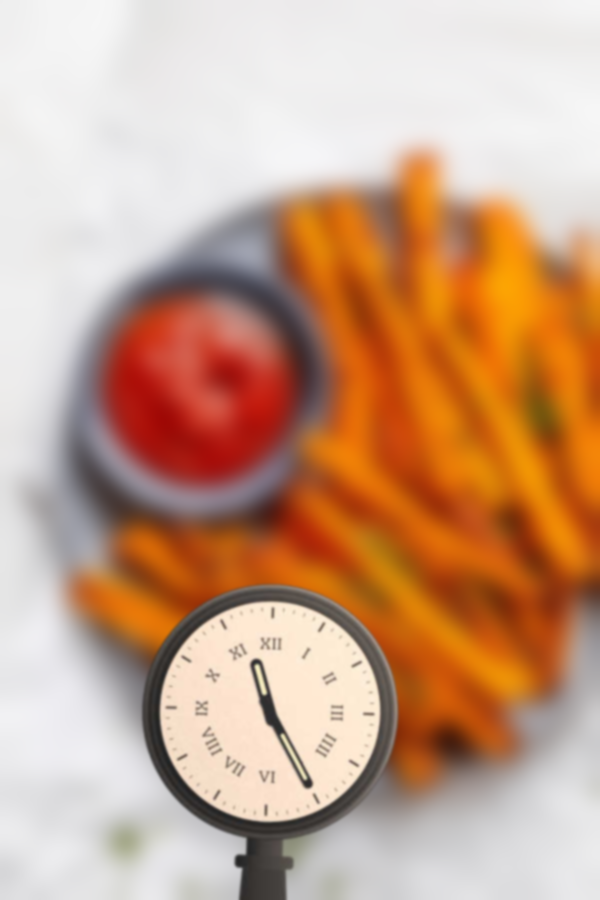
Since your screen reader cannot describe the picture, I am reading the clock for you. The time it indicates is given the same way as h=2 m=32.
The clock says h=11 m=25
